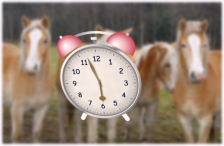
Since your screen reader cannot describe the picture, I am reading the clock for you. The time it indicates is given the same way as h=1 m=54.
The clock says h=5 m=57
